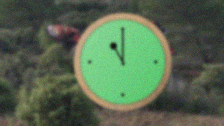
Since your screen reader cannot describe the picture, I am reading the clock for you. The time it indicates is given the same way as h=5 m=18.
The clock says h=11 m=0
